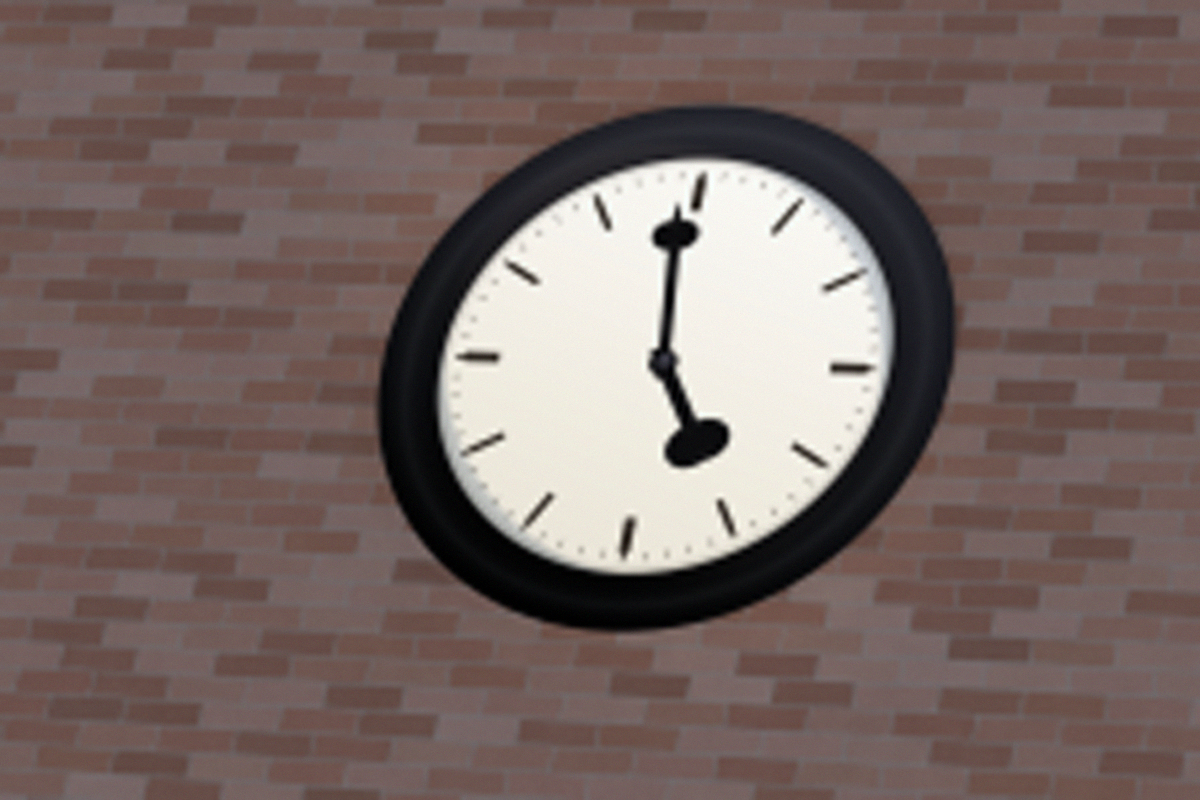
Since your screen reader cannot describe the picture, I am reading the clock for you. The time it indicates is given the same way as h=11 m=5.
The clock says h=4 m=59
